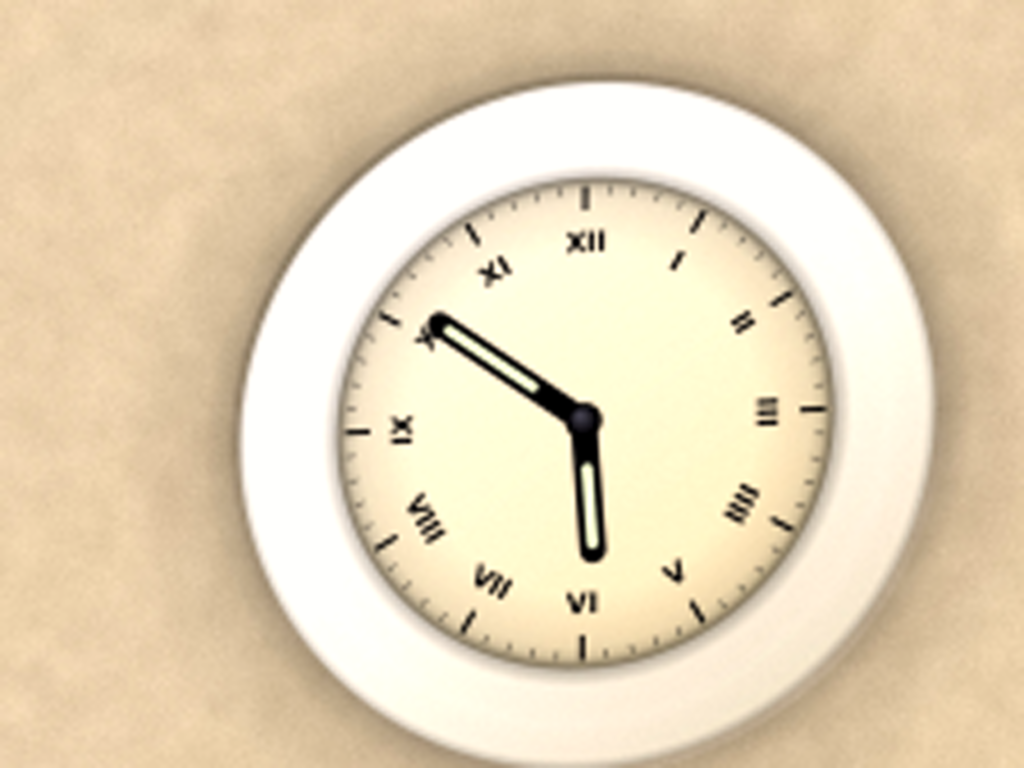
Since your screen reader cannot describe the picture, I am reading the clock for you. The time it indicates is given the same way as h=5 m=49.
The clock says h=5 m=51
